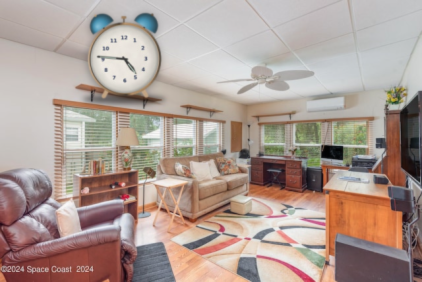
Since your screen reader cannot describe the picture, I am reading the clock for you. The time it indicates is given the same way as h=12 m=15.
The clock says h=4 m=46
